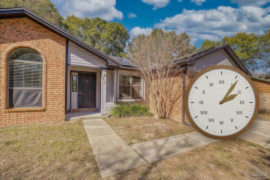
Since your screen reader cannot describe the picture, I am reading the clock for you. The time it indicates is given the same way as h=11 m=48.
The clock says h=2 m=6
